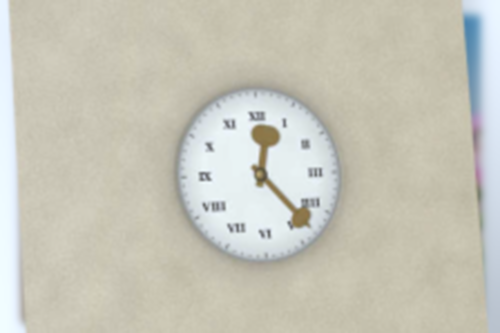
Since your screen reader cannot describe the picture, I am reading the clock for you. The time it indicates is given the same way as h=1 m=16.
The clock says h=12 m=23
